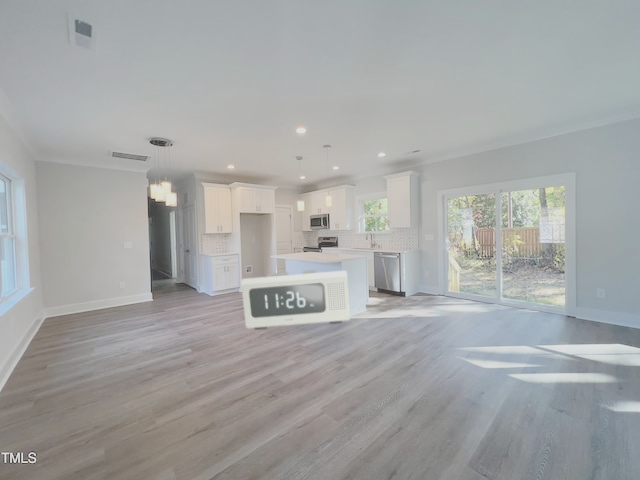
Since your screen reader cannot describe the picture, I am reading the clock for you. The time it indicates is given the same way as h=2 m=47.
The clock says h=11 m=26
